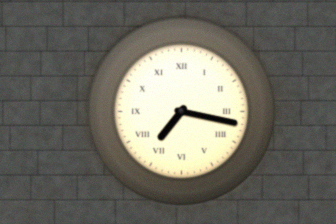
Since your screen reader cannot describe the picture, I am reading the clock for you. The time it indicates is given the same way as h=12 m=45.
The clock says h=7 m=17
